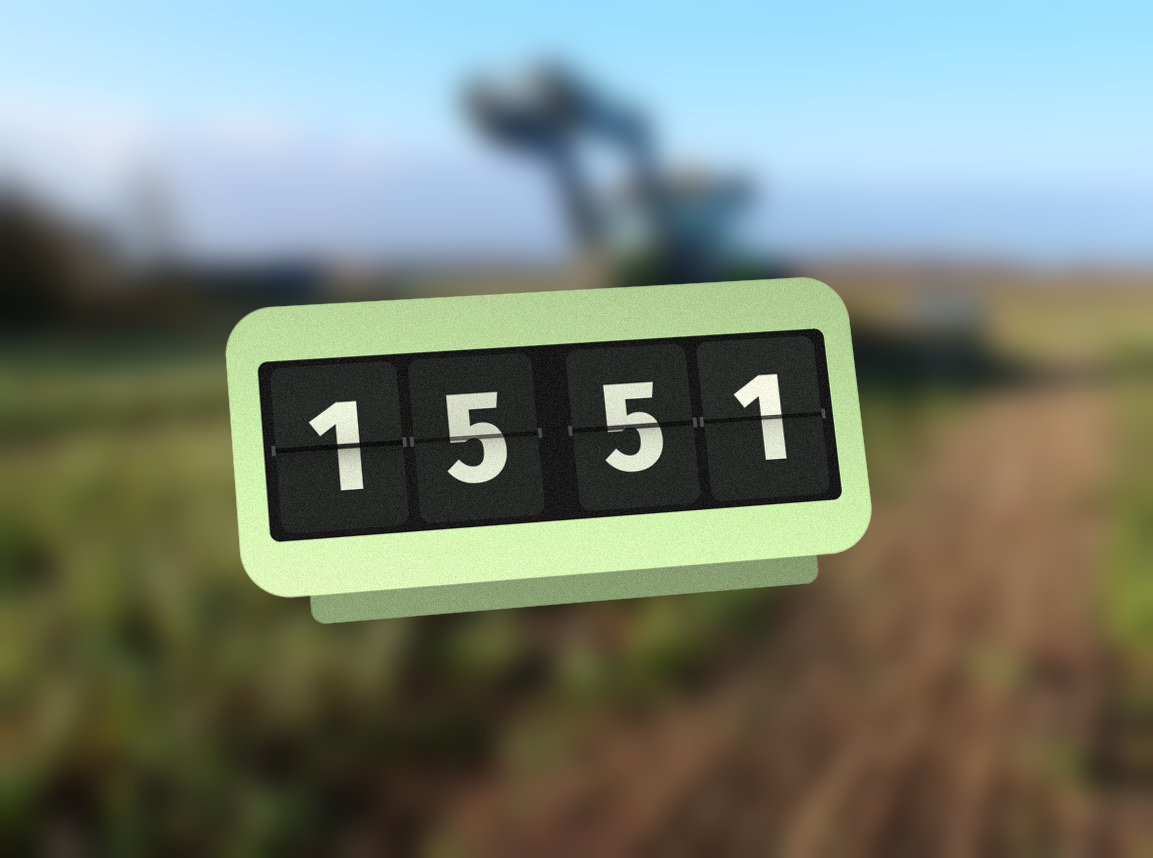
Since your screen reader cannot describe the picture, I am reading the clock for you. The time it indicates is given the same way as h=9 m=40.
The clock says h=15 m=51
